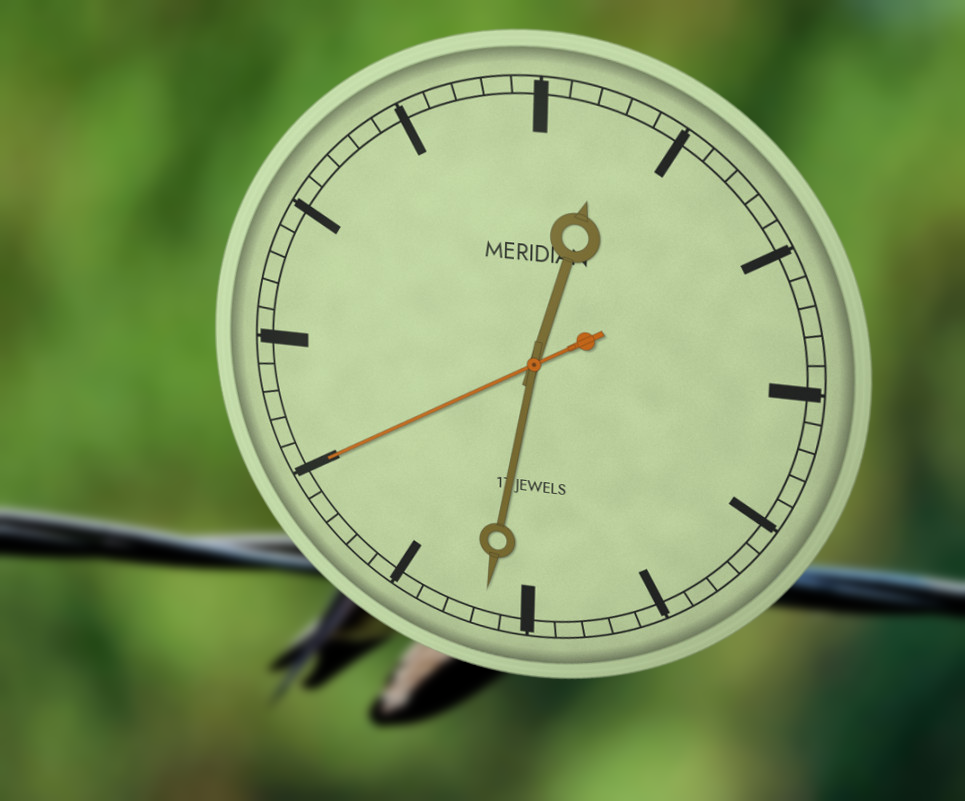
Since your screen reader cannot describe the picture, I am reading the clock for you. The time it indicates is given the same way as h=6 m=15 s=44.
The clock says h=12 m=31 s=40
